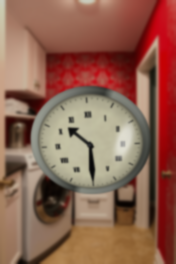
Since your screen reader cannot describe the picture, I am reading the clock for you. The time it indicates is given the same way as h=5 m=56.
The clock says h=10 m=30
